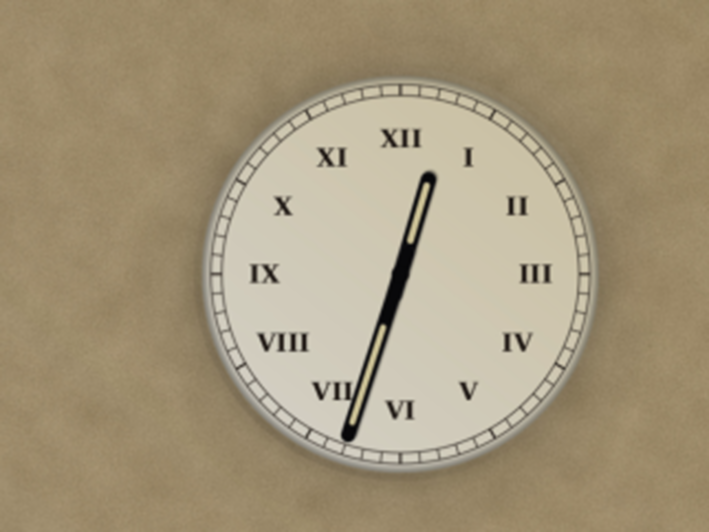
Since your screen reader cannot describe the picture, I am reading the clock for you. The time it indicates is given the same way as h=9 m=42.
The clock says h=12 m=33
